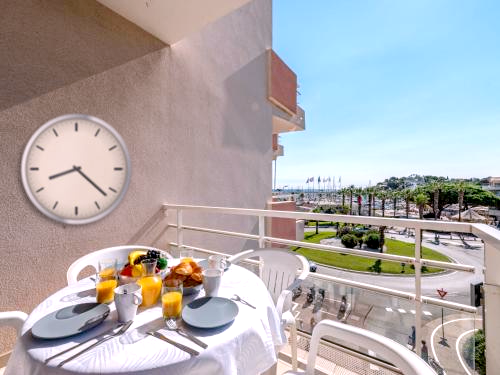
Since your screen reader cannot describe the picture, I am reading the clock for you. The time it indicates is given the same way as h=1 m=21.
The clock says h=8 m=22
